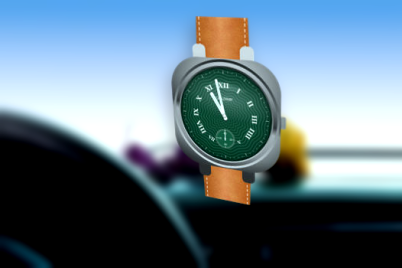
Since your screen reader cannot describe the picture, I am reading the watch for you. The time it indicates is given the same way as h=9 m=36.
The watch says h=10 m=58
